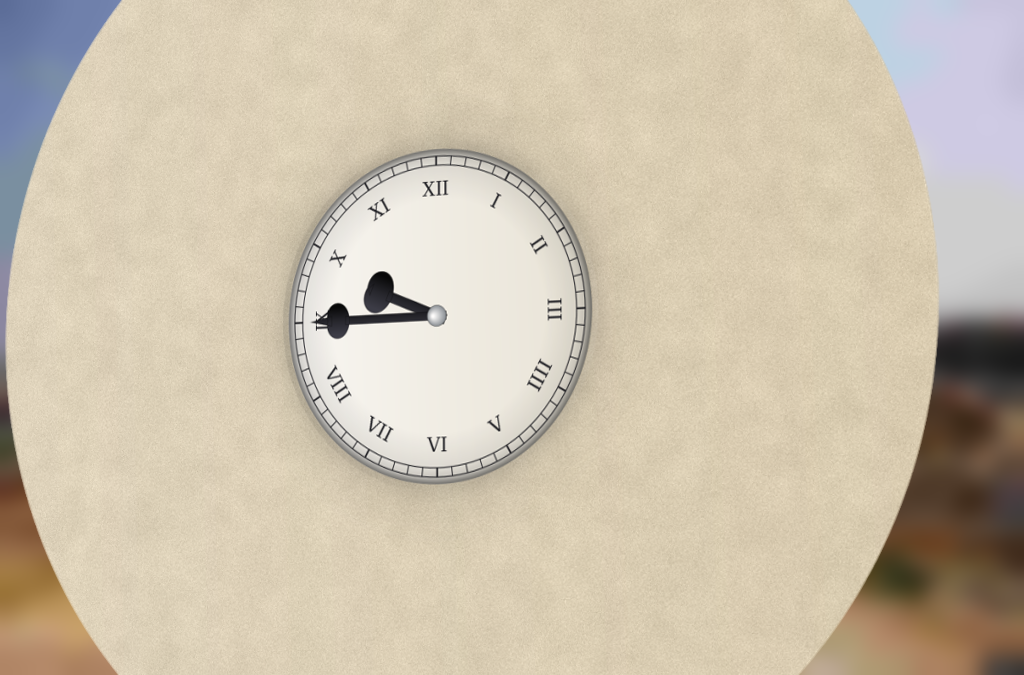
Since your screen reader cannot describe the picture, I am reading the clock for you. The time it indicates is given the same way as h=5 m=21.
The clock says h=9 m=45
